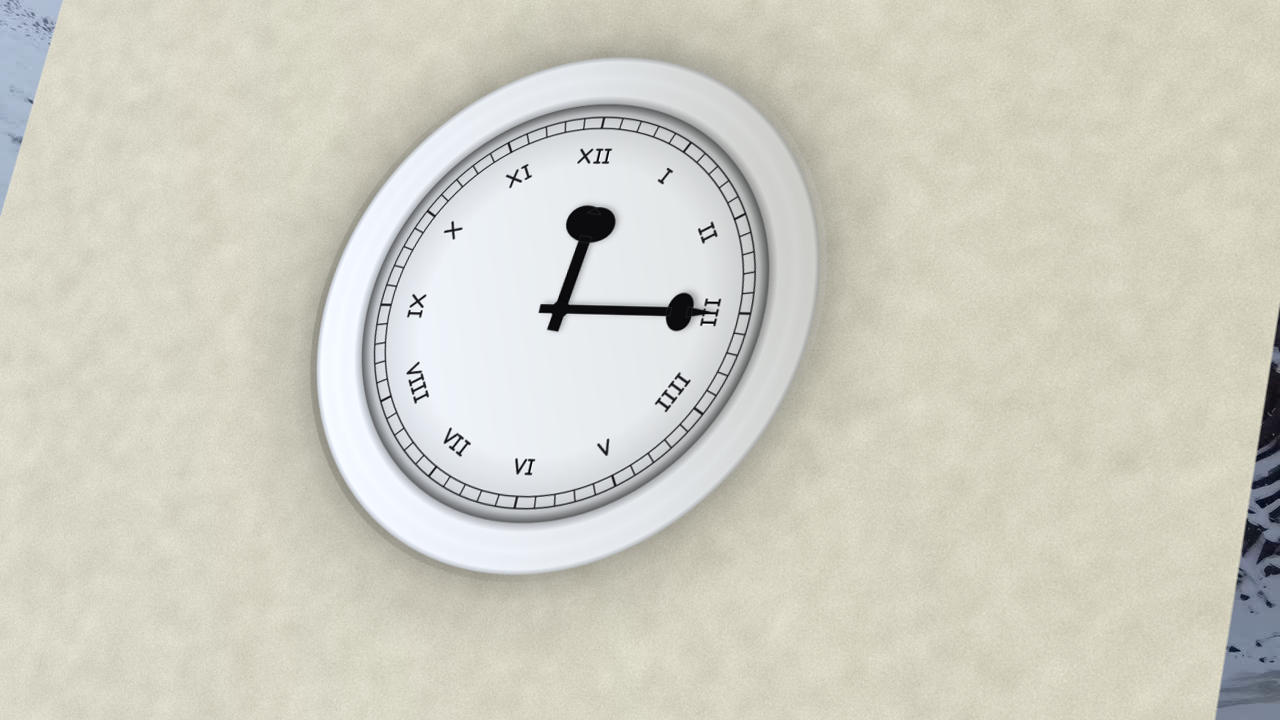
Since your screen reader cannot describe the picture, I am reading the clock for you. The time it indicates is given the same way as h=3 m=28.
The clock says h=12 m=15
